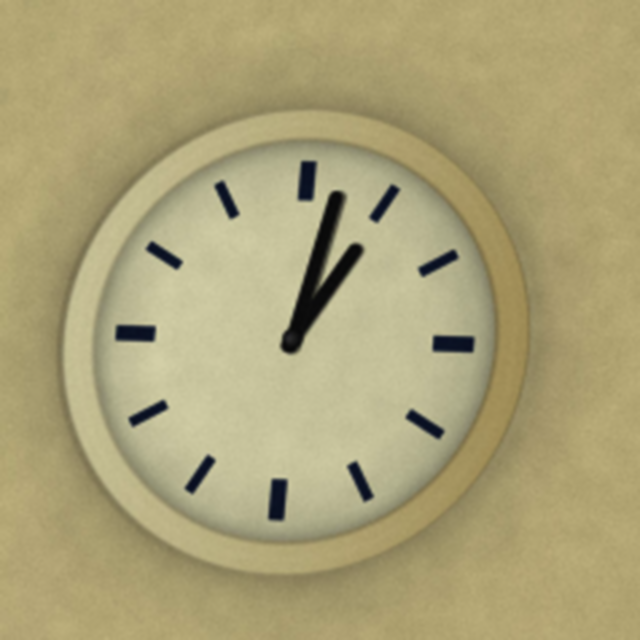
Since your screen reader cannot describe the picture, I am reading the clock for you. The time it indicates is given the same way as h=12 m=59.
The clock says h=1 m=2
